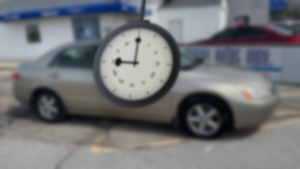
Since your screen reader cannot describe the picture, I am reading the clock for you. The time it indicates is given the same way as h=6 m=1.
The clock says h=9 m=0
